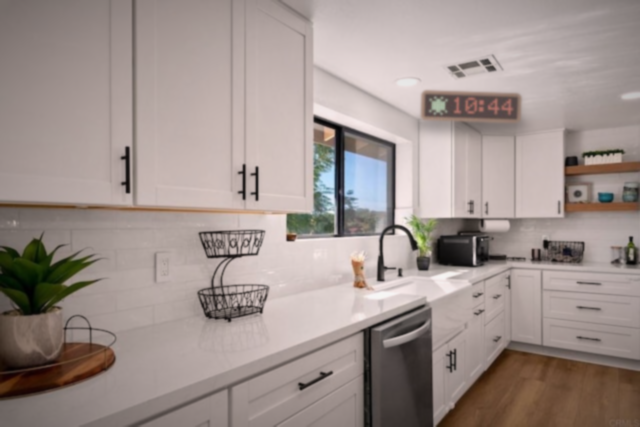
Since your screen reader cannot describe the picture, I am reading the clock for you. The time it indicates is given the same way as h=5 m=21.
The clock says h=10 m=44
